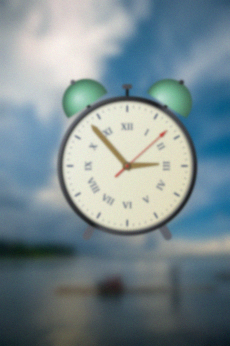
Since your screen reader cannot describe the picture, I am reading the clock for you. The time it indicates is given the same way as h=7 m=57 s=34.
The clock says h=2 m=53 s=8
